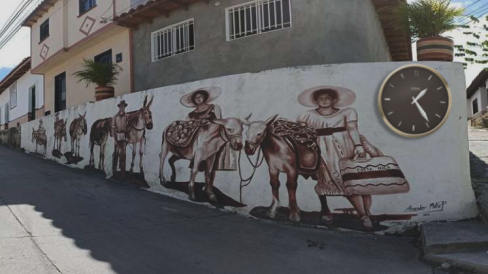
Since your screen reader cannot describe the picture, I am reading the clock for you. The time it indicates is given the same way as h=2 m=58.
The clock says h=1 m=24
